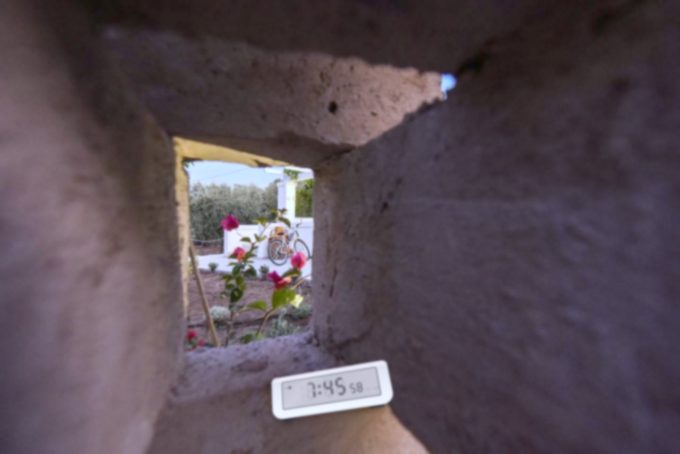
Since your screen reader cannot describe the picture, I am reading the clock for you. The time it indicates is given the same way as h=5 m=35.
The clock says h=7 m=45
